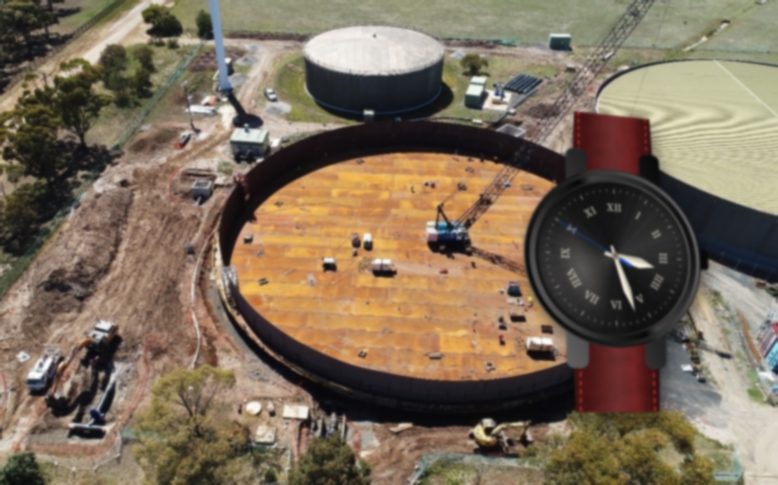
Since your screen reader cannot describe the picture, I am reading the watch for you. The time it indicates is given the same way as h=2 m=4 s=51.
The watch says h=3 m=26 s=50
